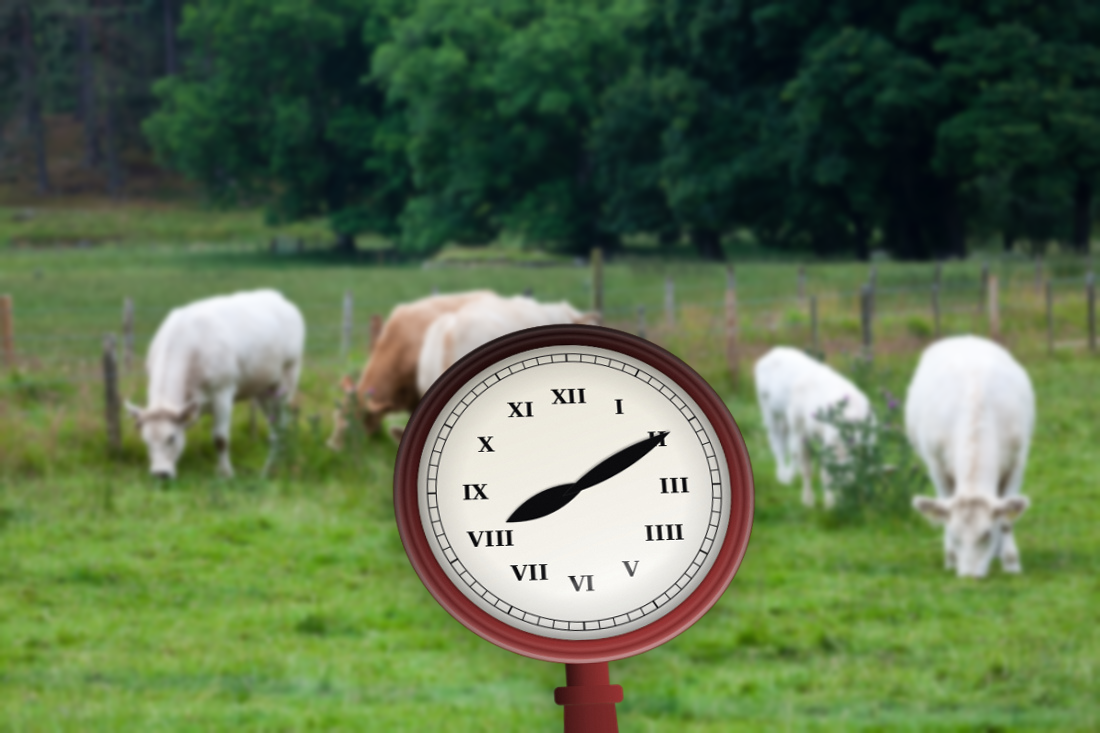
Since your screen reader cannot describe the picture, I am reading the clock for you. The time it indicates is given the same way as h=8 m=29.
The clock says h=8 m=10
